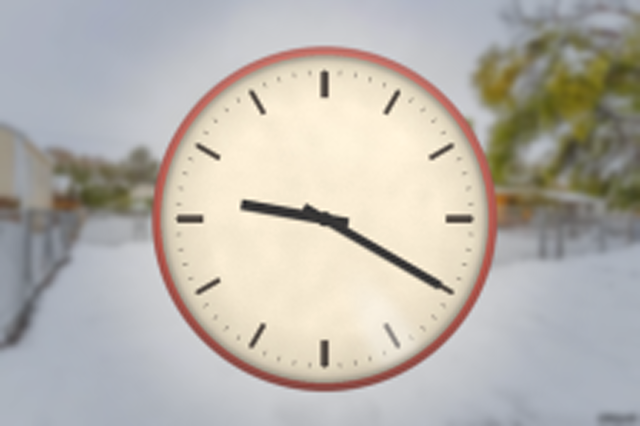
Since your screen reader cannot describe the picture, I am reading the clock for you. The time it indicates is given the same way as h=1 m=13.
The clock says h=9 m=20
